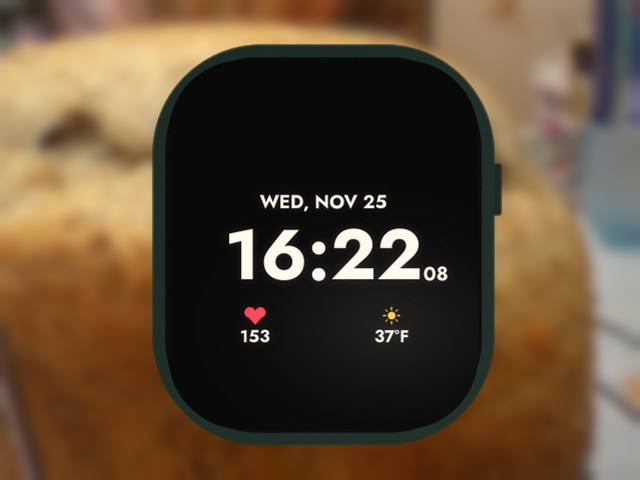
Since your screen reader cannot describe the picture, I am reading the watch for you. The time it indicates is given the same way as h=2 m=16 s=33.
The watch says h=16 m=22 s=8
